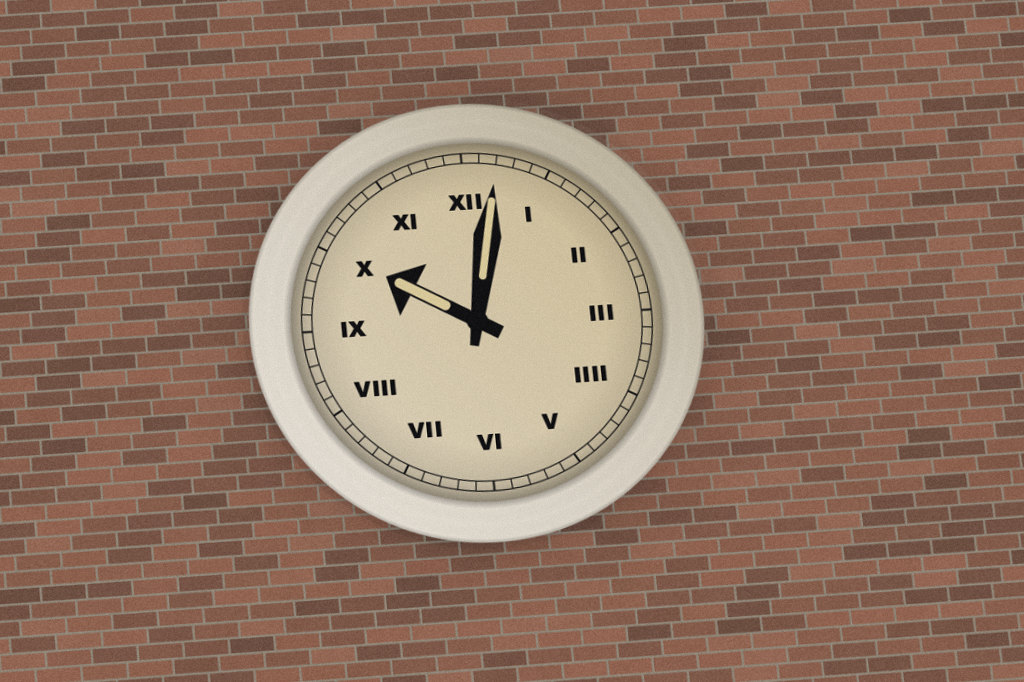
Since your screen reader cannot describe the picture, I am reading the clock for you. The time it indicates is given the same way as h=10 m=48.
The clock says h=10 m=2
